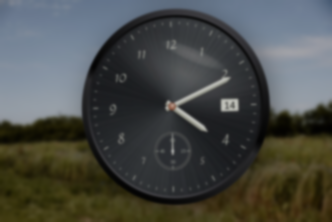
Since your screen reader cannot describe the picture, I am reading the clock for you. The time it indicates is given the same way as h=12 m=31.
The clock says h=4 m=11
